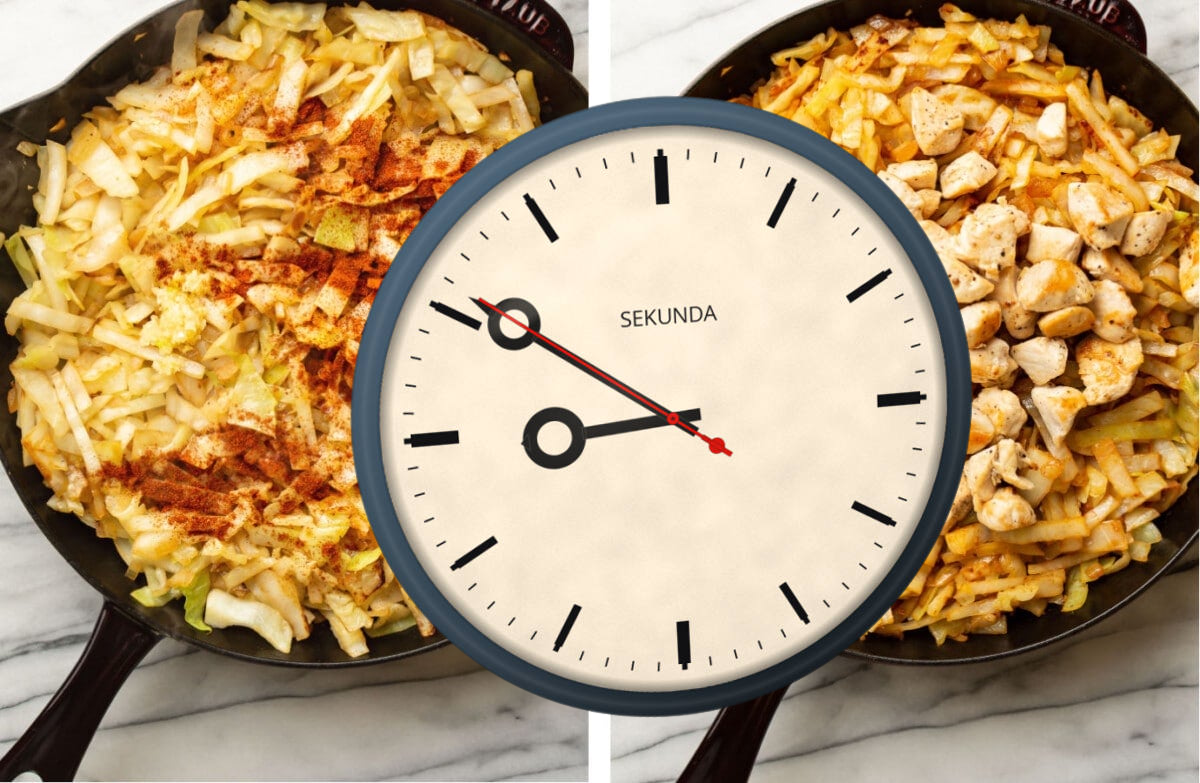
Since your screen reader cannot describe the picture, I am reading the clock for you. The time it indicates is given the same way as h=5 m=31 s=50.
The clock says h=8 m=50 s=51
